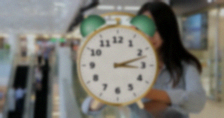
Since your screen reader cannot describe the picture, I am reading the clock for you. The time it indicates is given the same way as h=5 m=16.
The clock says h=3 m=12
